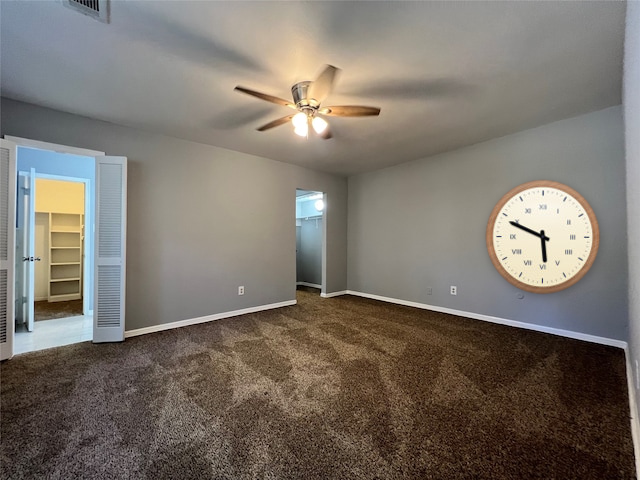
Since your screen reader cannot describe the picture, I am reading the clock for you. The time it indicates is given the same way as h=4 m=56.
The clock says h=5 m=49
